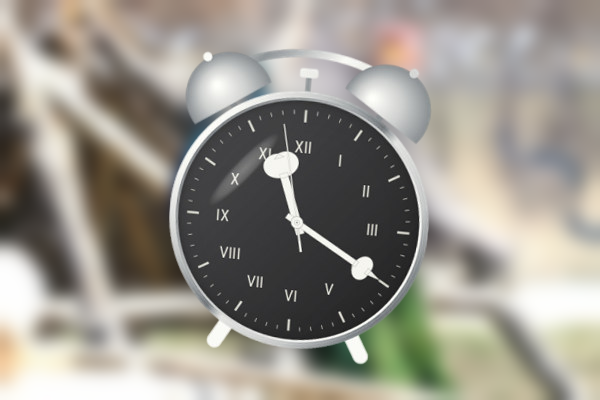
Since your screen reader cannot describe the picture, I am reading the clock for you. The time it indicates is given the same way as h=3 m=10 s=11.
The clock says h=11 m=19 s=58
